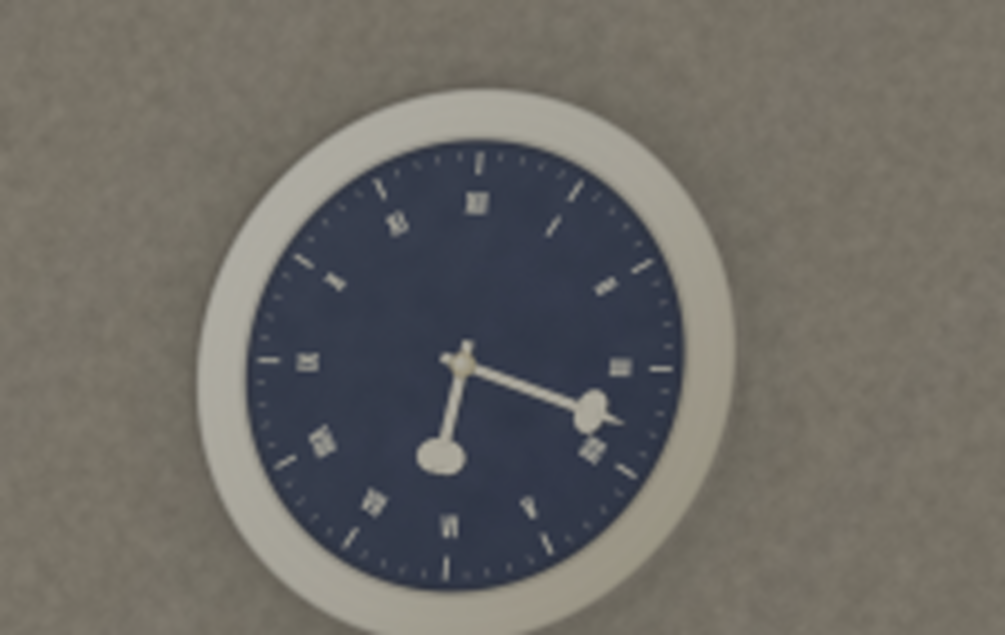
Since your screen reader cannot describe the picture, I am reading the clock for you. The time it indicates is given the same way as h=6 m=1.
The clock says h=6 m=18
